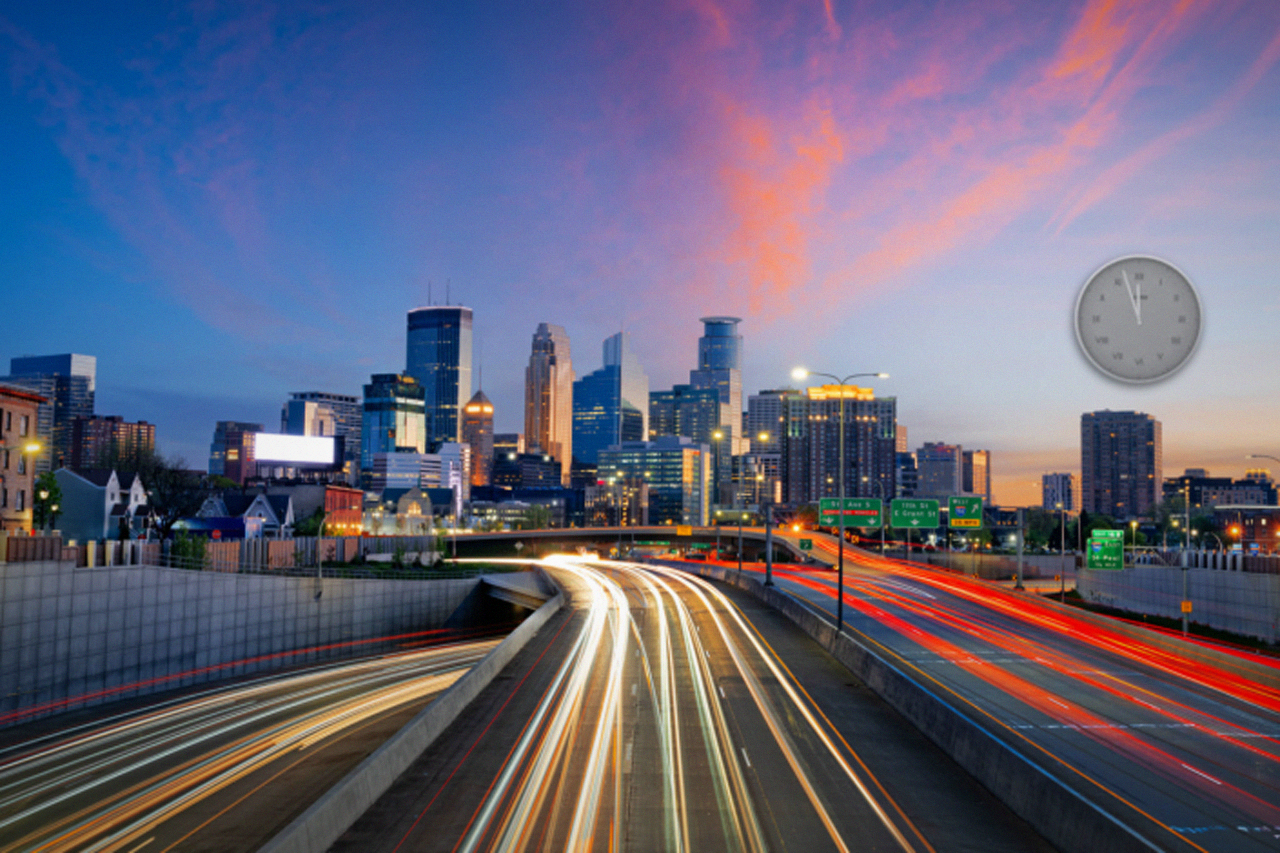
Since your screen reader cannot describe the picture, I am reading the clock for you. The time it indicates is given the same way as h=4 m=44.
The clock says h=11 m=57
